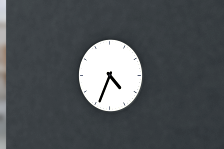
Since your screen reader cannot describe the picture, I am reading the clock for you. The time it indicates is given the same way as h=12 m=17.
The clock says h=4 m=34
